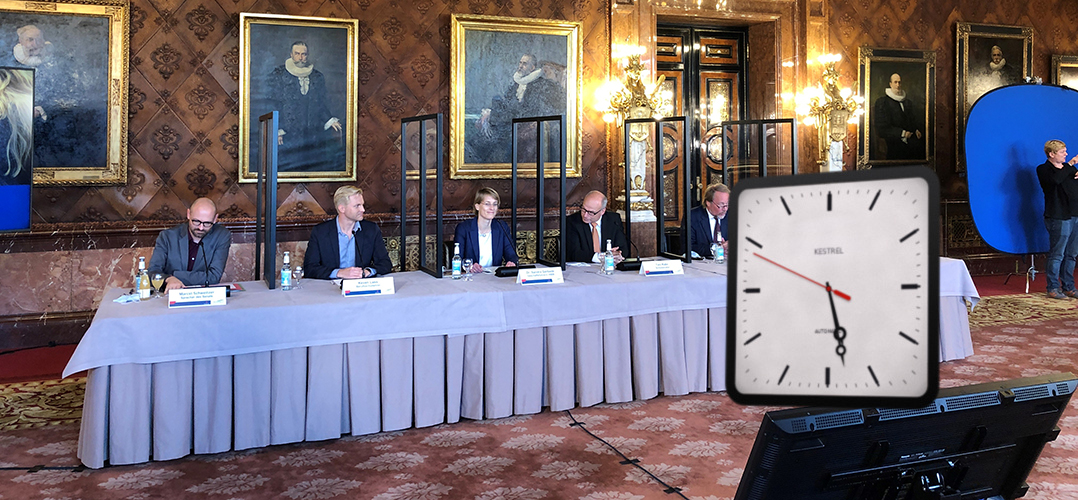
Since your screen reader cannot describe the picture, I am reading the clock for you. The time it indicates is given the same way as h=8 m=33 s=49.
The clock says h=5 m=27 s=49
